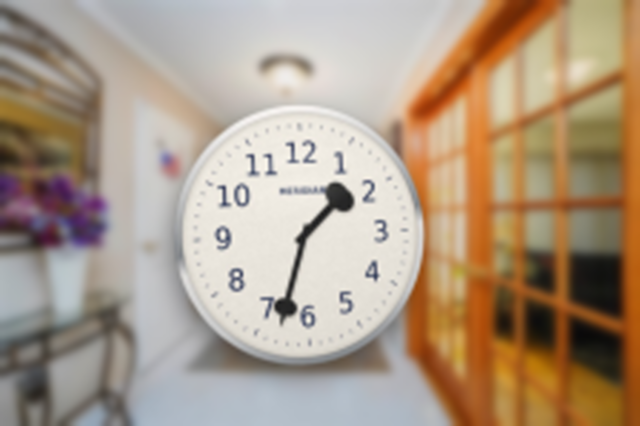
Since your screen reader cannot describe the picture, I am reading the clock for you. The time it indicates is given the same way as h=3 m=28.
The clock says h=1 m=33
